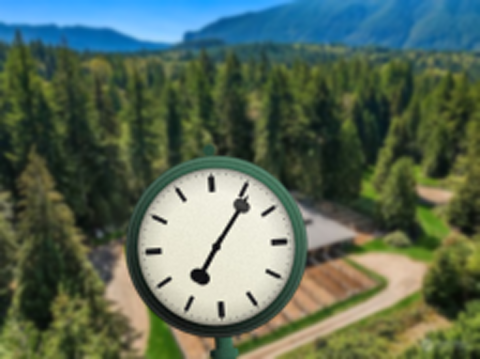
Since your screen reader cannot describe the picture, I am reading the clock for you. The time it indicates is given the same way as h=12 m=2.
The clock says h=7 m=6
